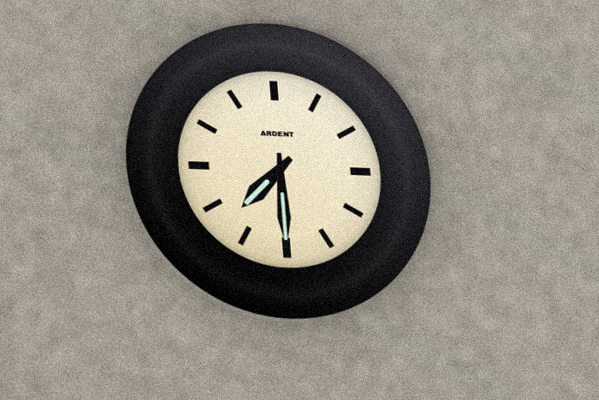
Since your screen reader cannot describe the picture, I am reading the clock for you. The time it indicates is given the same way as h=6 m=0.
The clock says h=7 m=30
